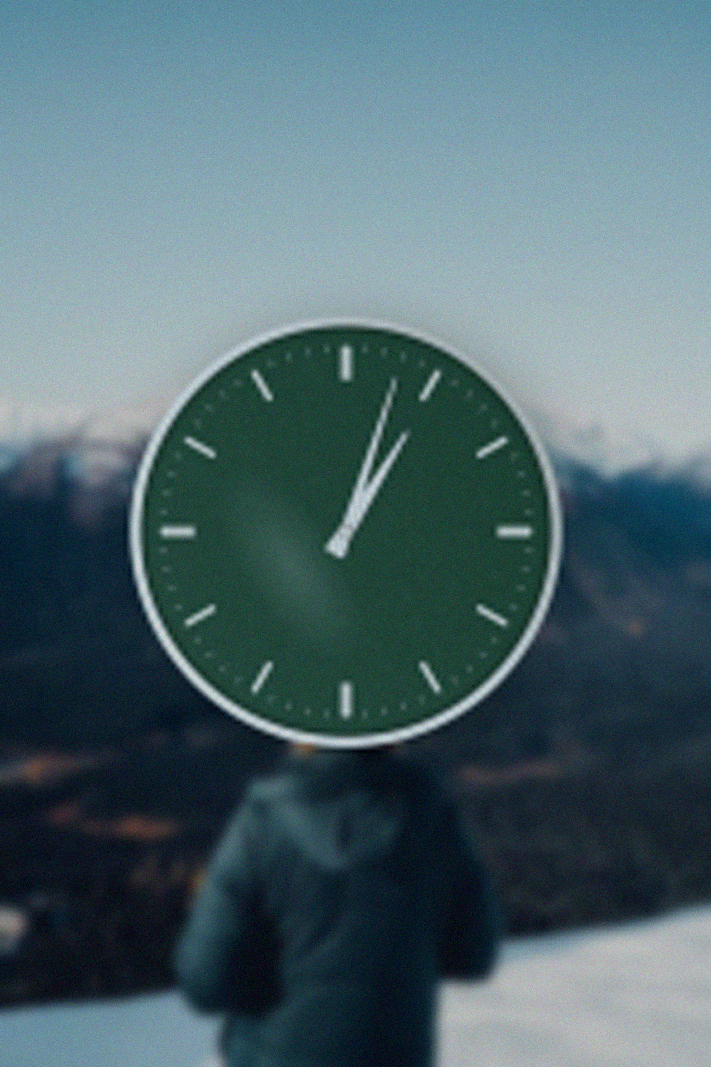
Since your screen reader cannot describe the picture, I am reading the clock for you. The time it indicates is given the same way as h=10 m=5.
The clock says h=1 m=3
